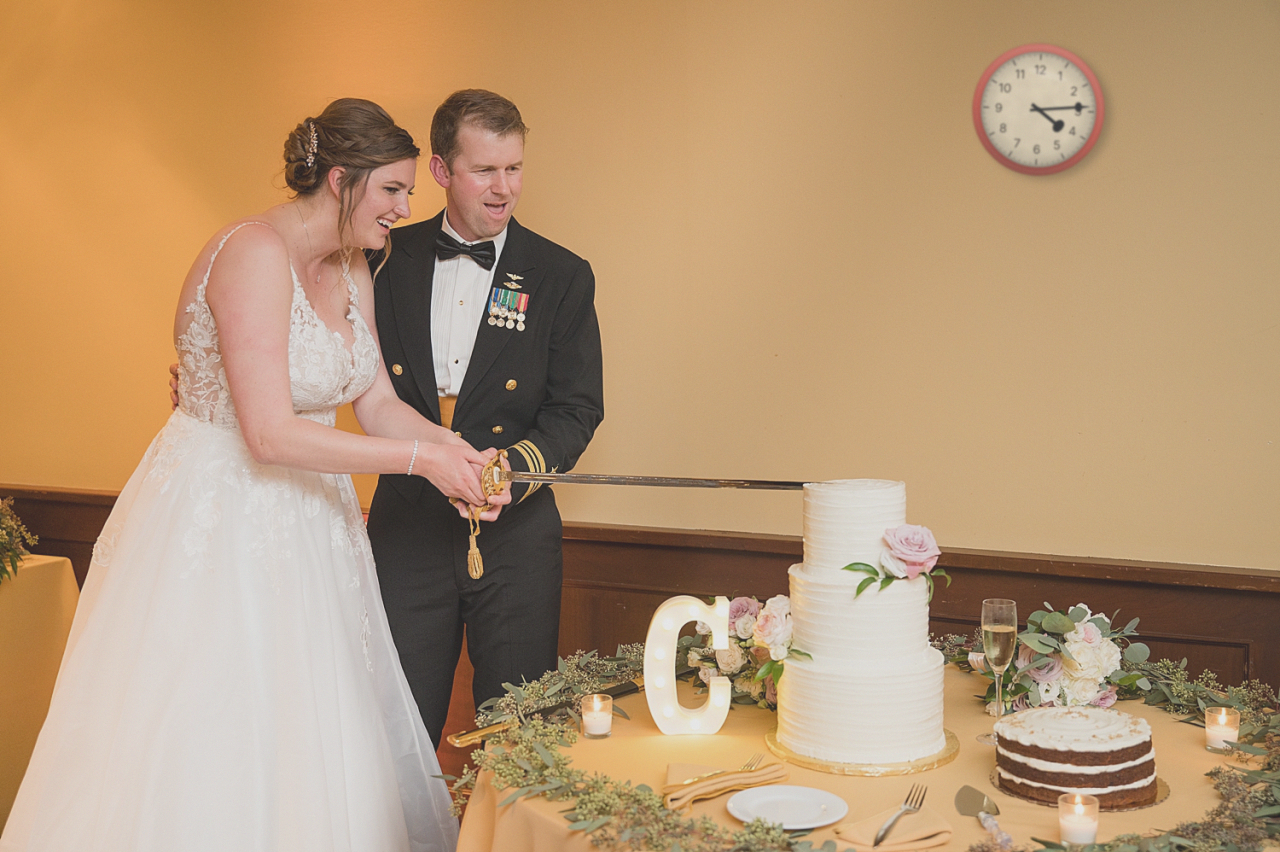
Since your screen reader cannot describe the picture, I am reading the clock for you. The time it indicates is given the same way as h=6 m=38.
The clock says h=4 m=14
